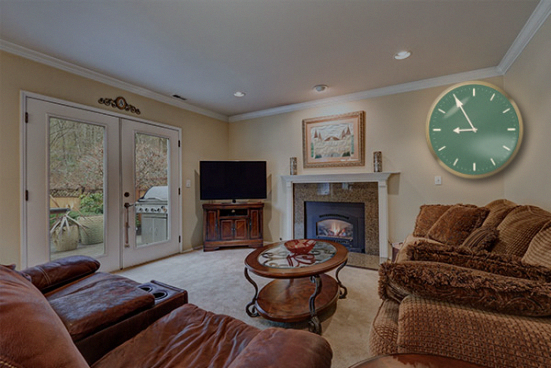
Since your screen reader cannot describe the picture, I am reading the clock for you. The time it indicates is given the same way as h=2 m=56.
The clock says h=8 m=55
